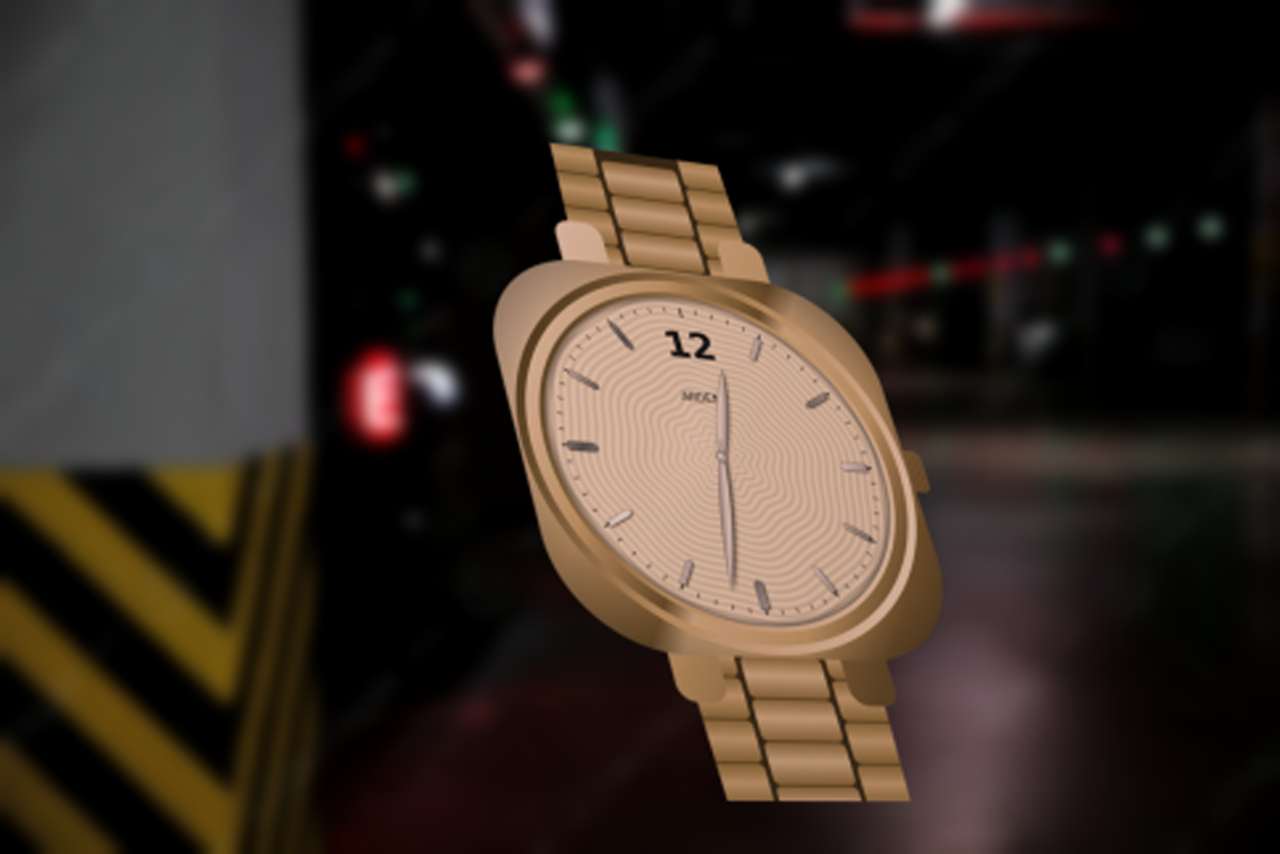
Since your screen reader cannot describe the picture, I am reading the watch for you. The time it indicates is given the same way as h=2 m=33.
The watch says h=12 m=32
